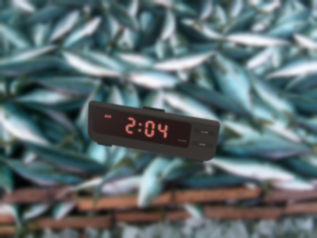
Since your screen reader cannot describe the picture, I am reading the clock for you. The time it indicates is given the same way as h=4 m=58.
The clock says h=2 m=4
